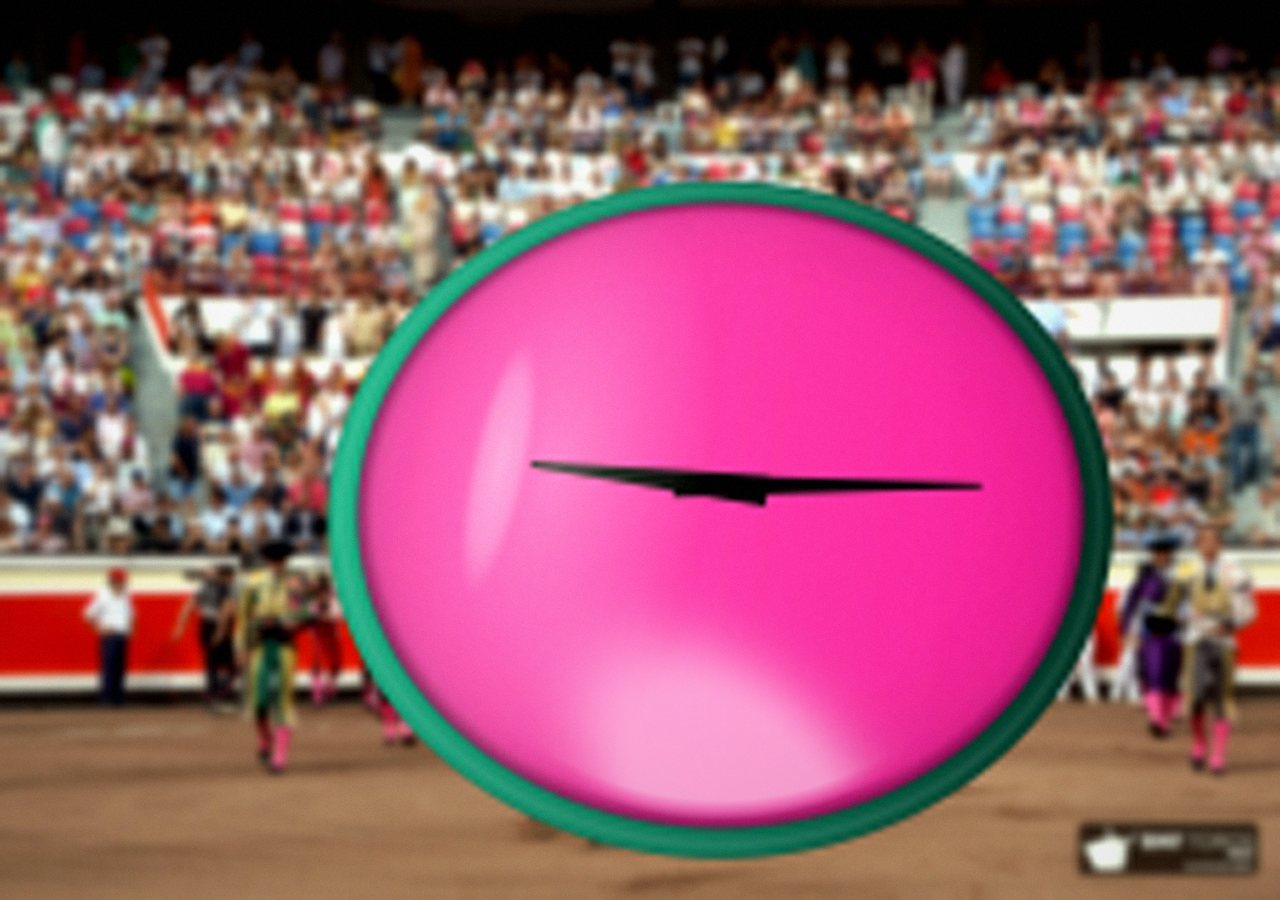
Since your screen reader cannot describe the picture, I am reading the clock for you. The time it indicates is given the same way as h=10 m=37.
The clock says h=9 m=15
